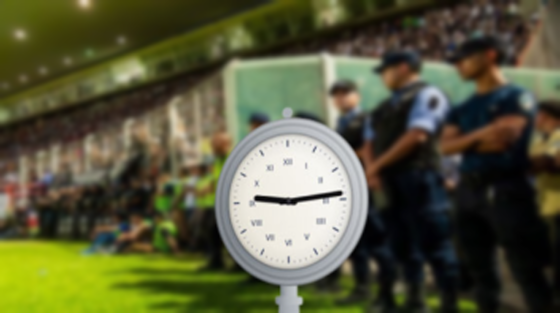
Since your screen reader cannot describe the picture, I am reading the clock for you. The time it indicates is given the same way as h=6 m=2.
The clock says h=9 m=14
